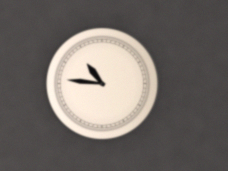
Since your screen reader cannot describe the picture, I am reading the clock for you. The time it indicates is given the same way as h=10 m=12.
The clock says h=10 m=46
